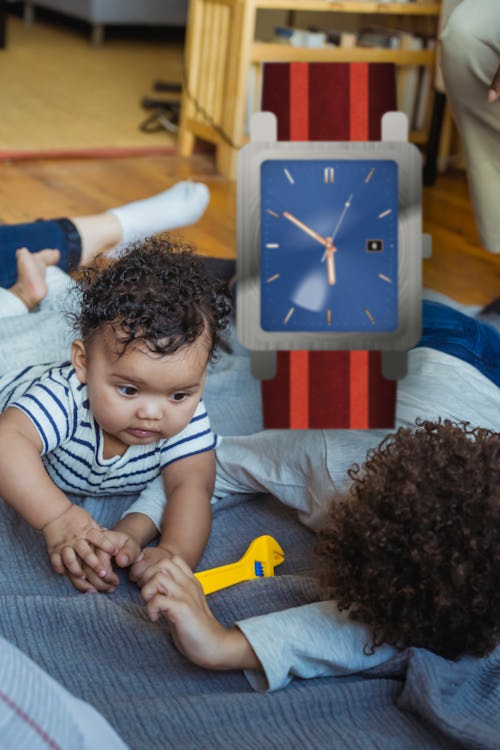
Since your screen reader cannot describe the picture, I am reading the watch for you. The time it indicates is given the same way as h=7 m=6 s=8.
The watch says h=5 m=51 s=4
